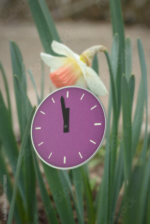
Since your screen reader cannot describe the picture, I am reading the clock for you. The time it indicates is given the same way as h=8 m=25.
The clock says h=11 m=58
